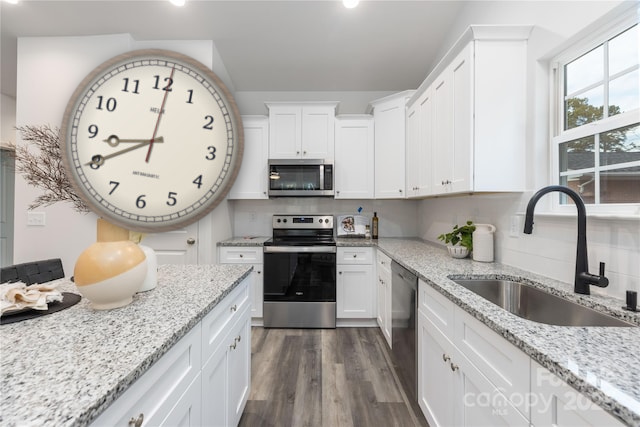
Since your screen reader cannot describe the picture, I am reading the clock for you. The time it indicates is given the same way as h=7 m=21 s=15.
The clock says h=8 m=40 s=1
